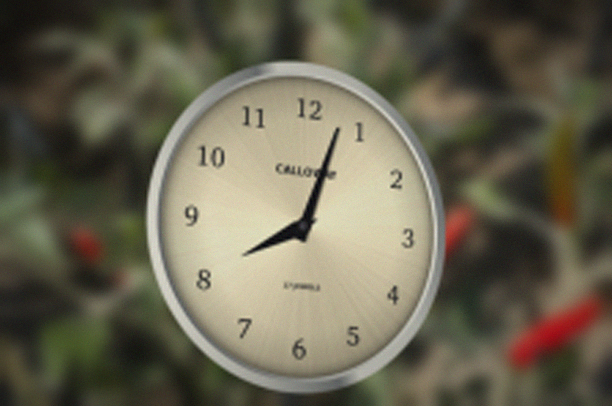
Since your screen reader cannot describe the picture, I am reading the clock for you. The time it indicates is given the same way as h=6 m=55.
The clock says h=8 m=3
